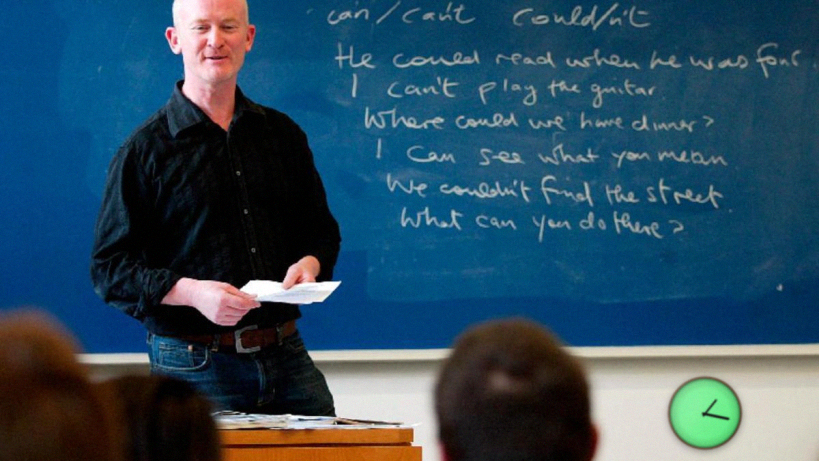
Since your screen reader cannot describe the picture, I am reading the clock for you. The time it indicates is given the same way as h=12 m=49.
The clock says h=1 m=17
